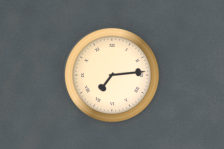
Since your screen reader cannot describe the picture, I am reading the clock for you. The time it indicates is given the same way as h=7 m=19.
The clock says h=7 m=14
